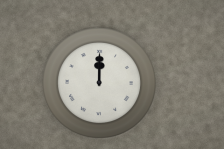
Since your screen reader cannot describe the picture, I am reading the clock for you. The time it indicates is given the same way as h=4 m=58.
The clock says h=12 m=0
